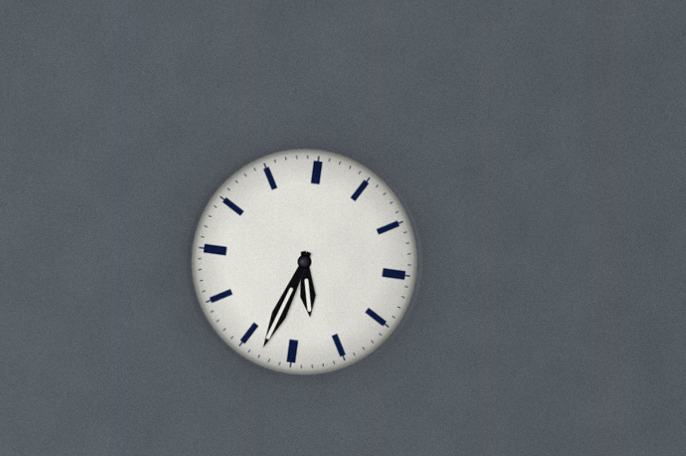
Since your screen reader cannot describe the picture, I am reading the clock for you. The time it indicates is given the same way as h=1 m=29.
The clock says h=5 m=33
